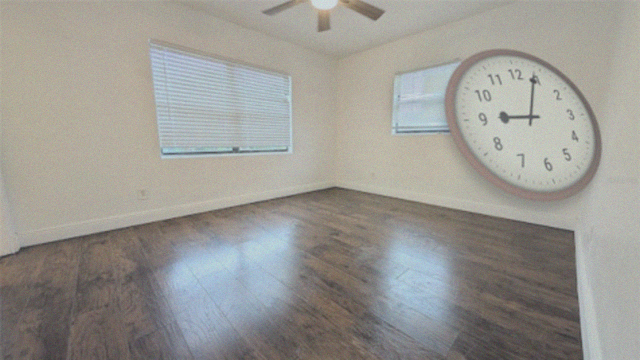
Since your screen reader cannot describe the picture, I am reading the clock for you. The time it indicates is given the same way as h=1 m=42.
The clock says h=9 m=4
